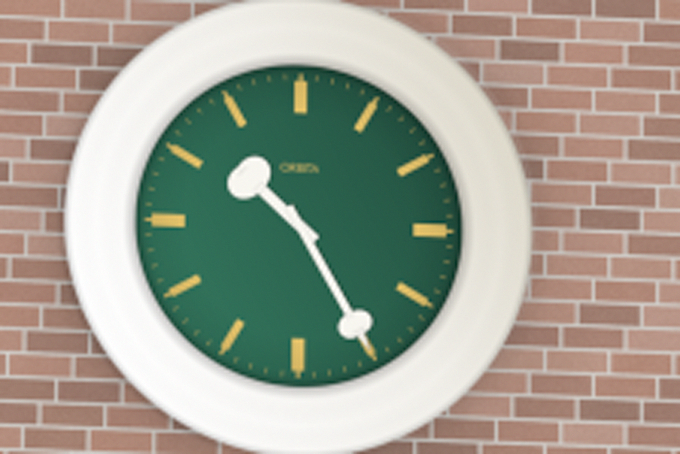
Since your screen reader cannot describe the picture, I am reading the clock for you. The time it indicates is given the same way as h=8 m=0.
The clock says h=10 m=25
